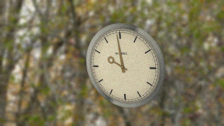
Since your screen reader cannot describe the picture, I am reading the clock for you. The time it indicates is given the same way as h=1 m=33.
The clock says h=9 m=59
